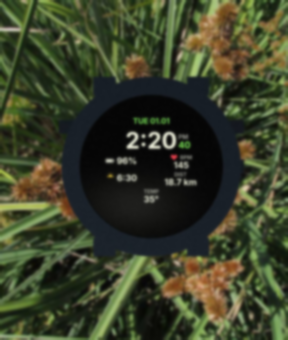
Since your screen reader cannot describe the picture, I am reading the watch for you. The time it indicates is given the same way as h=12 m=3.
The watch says h=2 m=20
